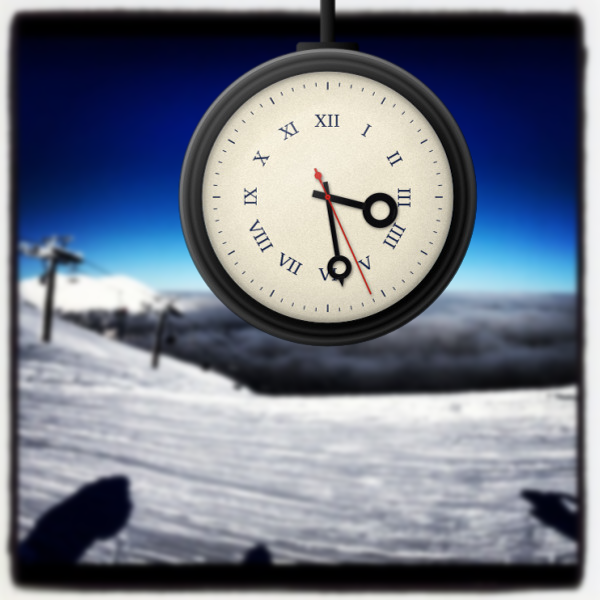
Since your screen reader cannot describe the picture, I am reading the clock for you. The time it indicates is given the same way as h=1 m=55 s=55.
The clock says h=3 m=28 s=26
